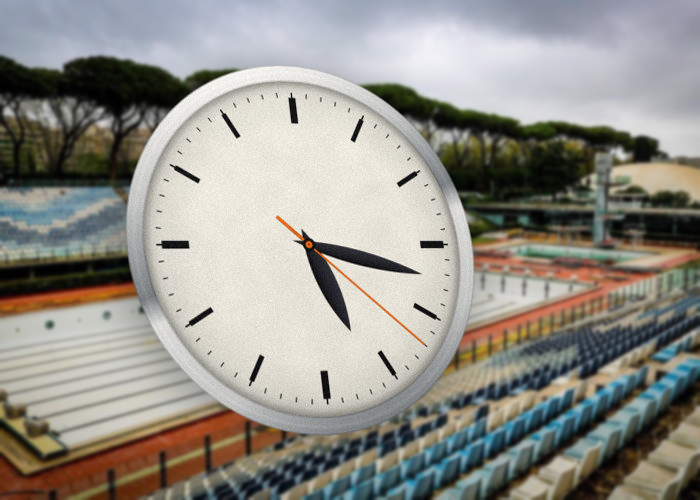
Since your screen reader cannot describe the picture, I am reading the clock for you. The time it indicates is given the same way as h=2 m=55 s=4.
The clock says h=5 m=17 s=22
